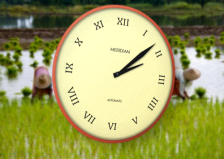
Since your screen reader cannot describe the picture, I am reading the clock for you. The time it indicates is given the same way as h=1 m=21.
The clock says h=2 m=8
